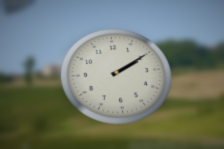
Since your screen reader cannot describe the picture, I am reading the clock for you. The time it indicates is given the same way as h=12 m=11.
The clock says h=2 m=10
